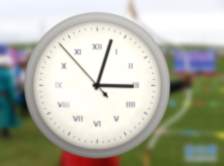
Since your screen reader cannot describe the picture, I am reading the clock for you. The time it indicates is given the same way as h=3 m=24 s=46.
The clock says h=3 m=2 s=53
